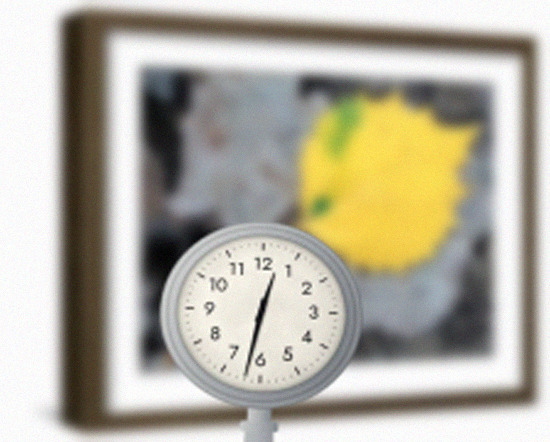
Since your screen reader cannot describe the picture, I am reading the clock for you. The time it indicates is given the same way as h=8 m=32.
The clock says h=12 m=32
